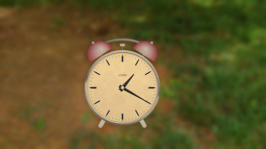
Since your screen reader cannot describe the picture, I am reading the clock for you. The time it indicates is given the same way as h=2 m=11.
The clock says h=1 m=20
